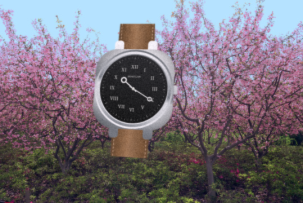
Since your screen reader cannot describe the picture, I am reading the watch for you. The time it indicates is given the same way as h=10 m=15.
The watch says h=10 m=20
